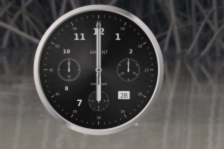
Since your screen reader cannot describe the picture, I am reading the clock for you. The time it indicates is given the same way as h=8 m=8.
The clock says h=6 m=0
